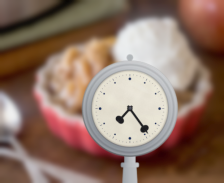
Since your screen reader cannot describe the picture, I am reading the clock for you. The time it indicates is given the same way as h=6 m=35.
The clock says h=7 m=24
